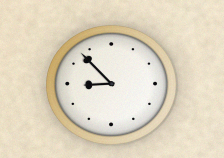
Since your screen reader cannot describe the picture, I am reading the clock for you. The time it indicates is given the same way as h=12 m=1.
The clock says h=8 m=53
